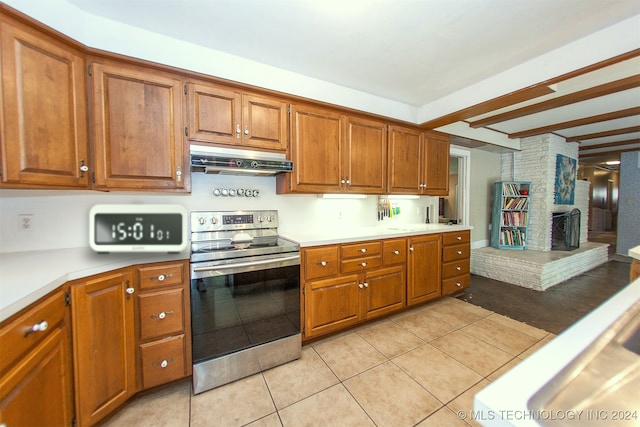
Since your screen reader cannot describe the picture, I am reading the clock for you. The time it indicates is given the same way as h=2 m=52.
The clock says h=15 m=1
